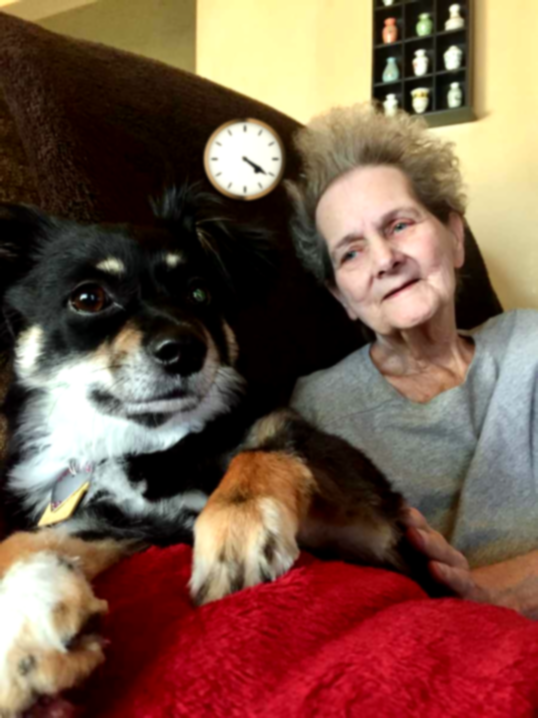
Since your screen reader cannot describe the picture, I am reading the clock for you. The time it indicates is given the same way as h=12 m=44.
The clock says h=4 m=21
